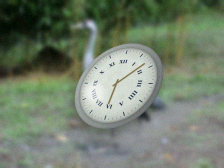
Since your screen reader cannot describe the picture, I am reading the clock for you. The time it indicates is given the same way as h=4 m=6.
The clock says h=6 m=8
